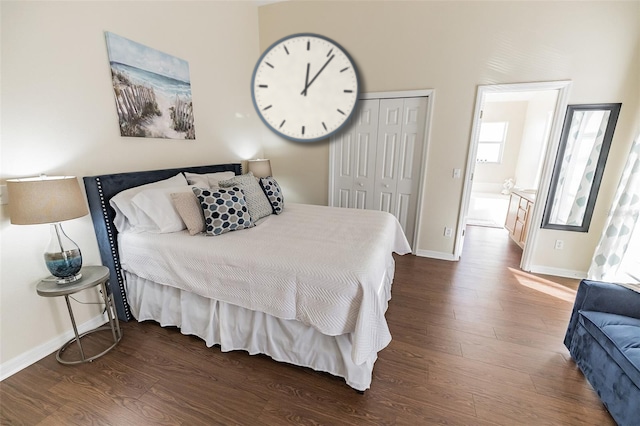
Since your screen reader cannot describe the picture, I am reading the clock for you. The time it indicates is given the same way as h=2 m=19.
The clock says h=12 m=6
